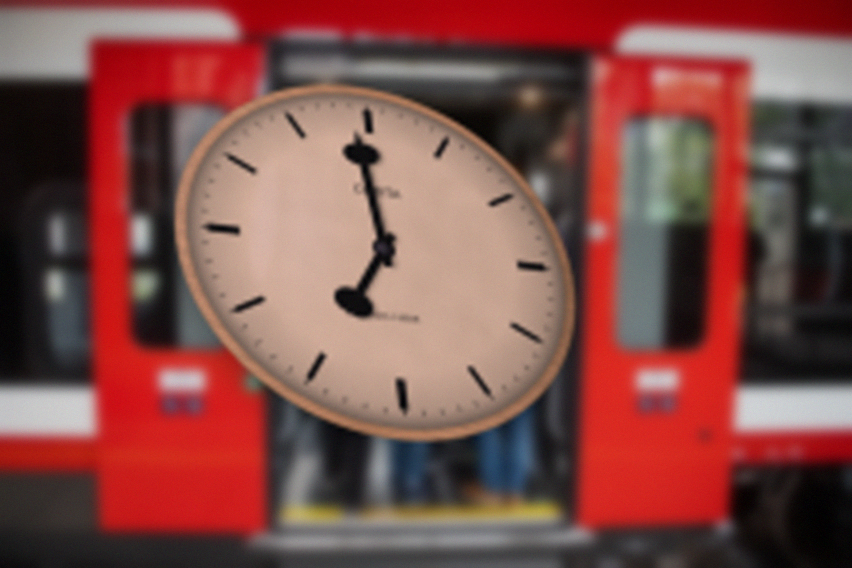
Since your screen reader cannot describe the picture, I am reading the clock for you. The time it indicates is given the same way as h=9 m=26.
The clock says h=6 m=59
